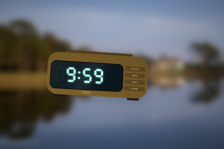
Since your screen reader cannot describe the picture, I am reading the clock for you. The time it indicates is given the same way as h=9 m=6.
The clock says h=9 m=59
